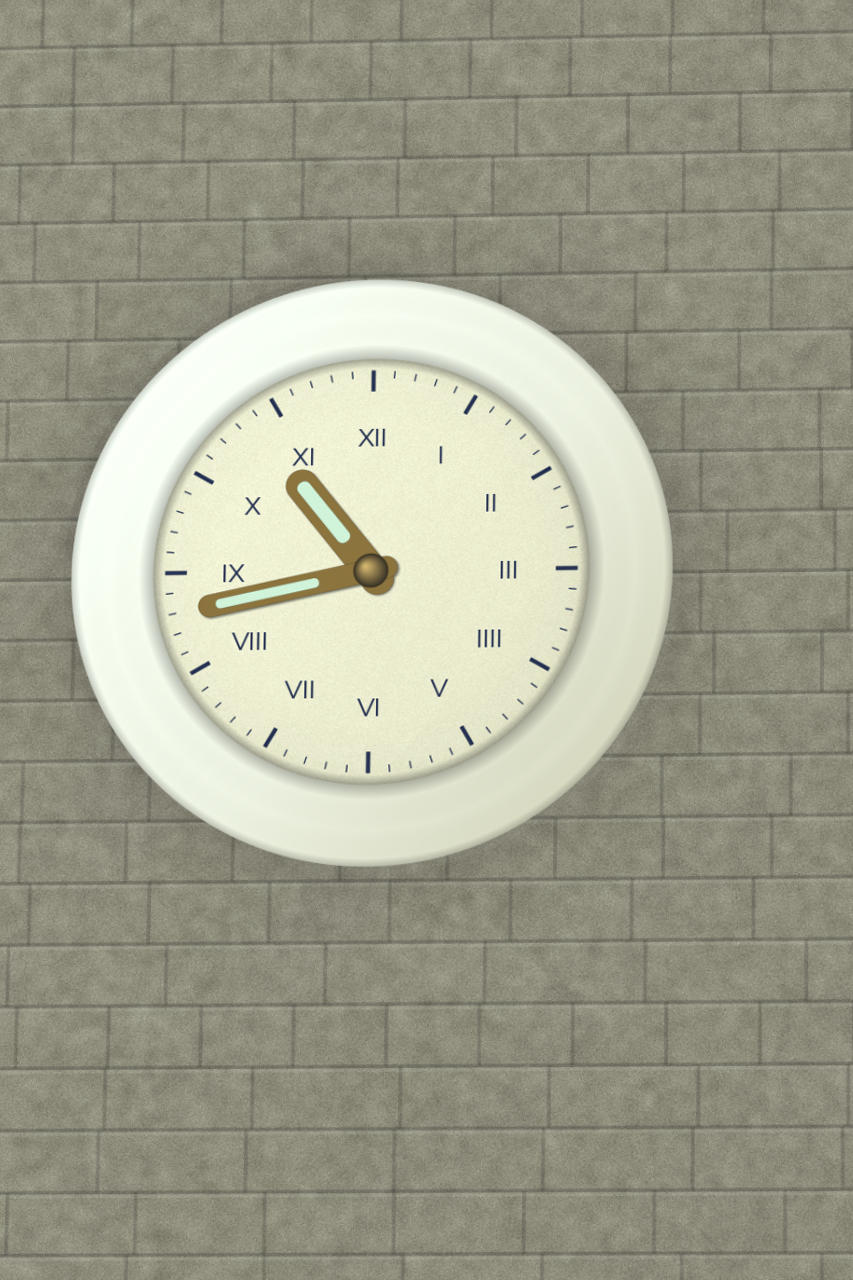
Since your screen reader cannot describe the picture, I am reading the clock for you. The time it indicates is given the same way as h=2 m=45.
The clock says h=10 m=43
